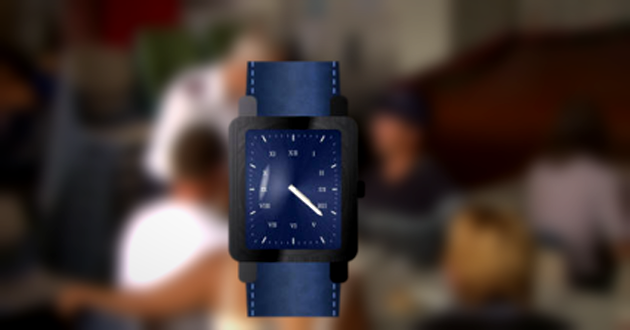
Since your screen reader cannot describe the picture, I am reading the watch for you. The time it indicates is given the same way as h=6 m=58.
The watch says h=4 m=22
